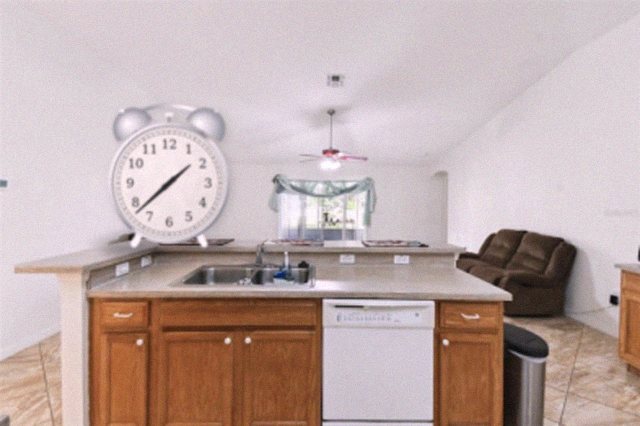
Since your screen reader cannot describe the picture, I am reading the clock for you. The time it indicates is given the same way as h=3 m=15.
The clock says h=1 m=38
